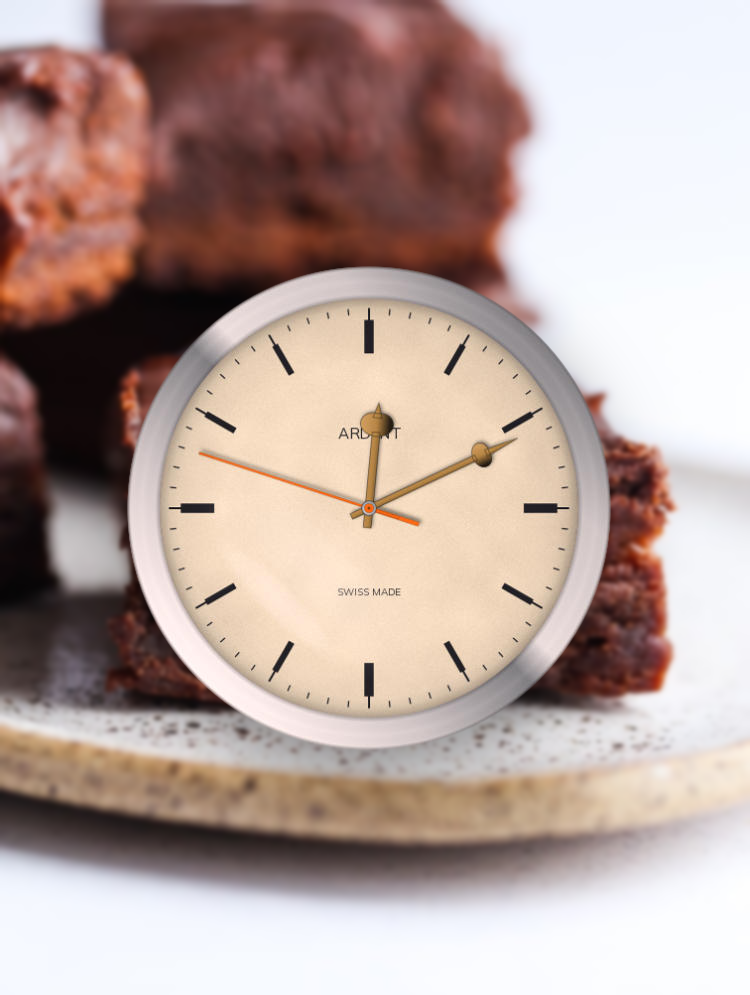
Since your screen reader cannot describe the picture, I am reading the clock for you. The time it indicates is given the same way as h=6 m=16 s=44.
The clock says h=12 m=10 s=48
